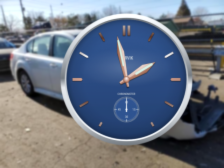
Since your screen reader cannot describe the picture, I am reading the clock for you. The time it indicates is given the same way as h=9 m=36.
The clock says h=1 m=58
